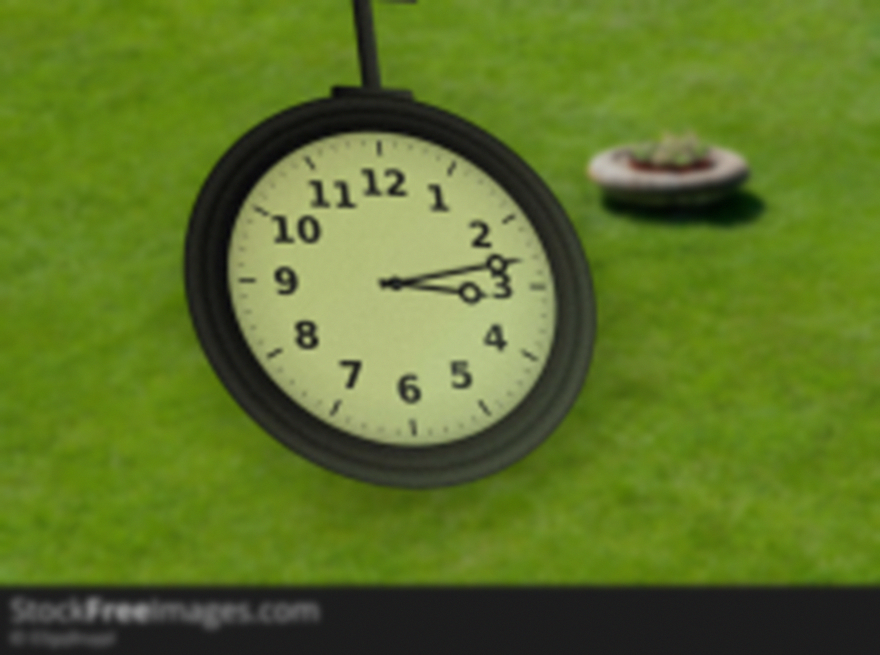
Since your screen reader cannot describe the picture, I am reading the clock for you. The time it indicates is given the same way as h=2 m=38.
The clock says h=3 m=13
